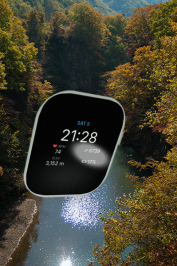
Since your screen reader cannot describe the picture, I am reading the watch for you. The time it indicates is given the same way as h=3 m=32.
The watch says h=21 m=28
